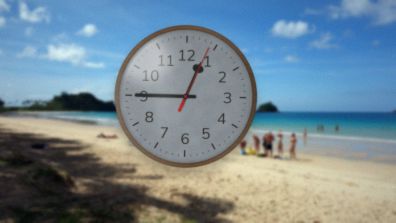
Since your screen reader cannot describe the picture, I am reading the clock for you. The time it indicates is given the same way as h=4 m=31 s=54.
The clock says h=12 m=45 s=4
